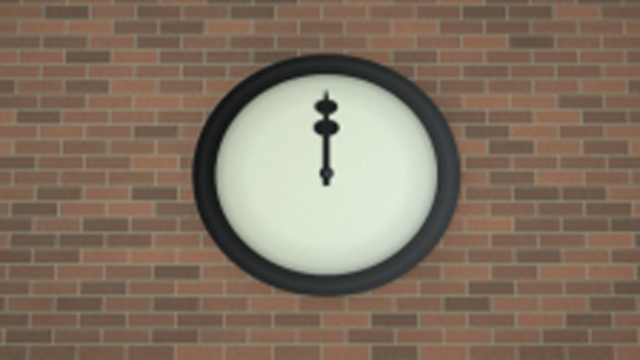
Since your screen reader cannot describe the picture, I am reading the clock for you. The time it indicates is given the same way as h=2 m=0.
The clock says h=12 m=0
